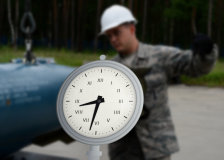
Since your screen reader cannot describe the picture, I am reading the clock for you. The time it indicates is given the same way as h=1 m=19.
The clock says h=8 m=32
